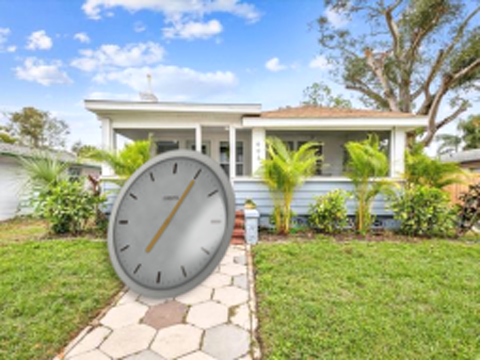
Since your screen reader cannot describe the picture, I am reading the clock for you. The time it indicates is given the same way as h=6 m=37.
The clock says h=7 m=5
